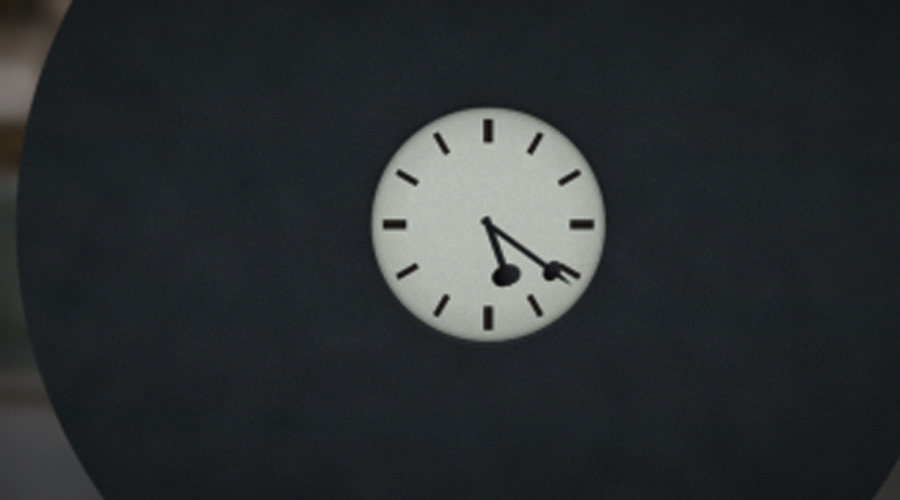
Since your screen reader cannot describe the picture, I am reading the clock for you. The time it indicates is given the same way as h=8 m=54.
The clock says h=5 m=21
